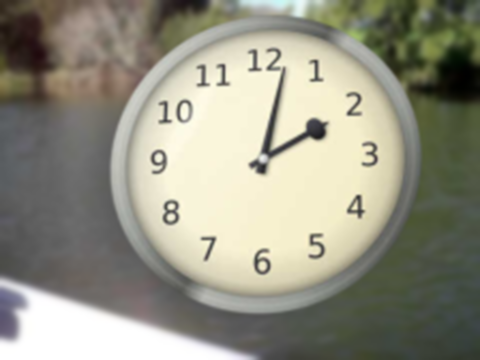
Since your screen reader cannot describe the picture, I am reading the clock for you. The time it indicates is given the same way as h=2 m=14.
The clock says h=2 m=2
